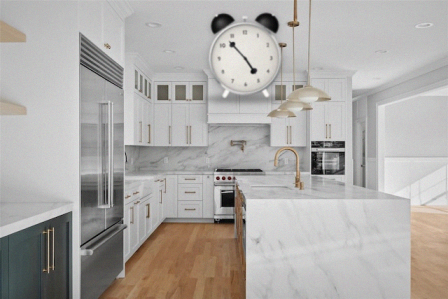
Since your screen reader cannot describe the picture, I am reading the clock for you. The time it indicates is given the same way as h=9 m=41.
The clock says h=4 m=53
